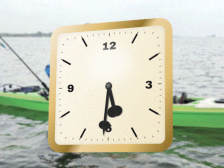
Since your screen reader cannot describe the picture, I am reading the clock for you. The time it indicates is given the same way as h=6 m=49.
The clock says h=5 m=31
